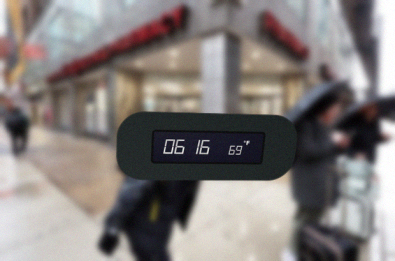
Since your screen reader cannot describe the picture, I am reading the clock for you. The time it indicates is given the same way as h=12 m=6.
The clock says h=6 m=16
